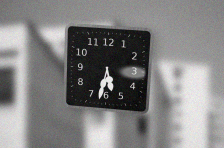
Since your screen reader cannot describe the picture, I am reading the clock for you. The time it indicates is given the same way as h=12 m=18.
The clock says h=5 m=32
